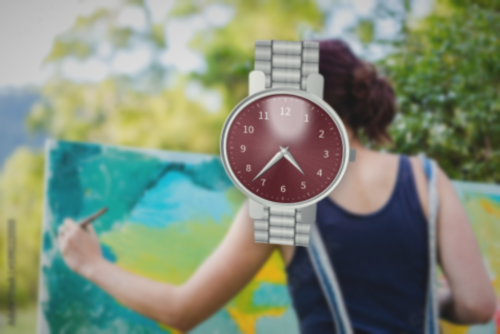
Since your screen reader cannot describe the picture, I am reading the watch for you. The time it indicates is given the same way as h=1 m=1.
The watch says h=4 m=37
